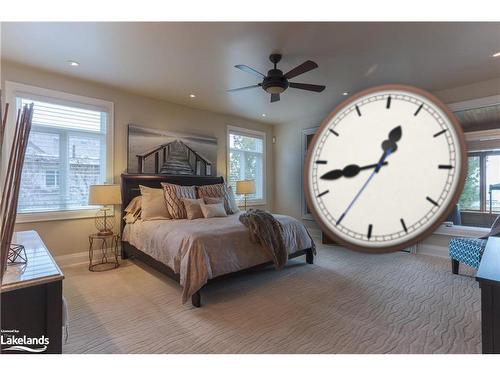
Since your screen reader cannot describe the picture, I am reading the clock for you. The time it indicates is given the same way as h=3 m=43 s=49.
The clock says h=12 m=42 s=35
